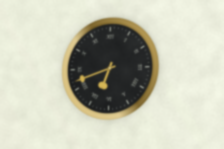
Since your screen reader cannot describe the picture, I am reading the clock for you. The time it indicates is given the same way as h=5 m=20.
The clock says h=6 m=42
